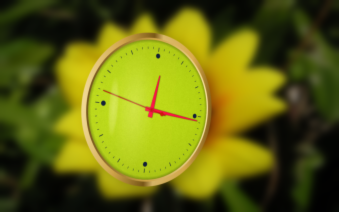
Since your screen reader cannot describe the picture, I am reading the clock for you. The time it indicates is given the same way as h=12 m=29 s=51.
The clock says h=12 m=15 s=47
